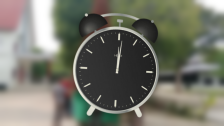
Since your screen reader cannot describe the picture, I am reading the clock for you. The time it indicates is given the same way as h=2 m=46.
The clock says h=12 m=1
